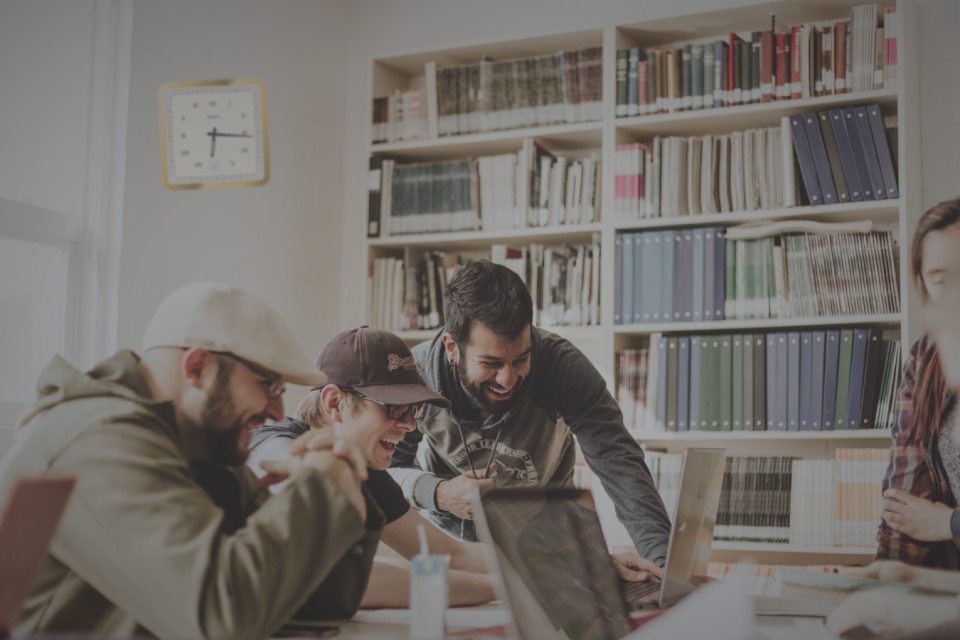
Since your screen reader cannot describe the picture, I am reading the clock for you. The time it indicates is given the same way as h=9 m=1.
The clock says h=6 m=16
